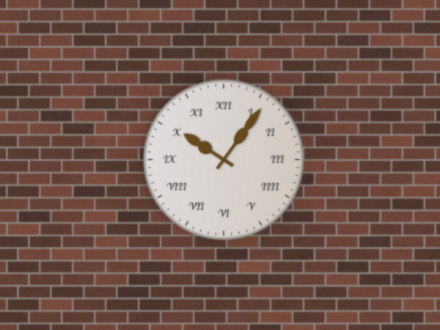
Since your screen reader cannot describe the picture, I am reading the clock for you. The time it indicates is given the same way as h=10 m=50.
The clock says h=10 m=6
